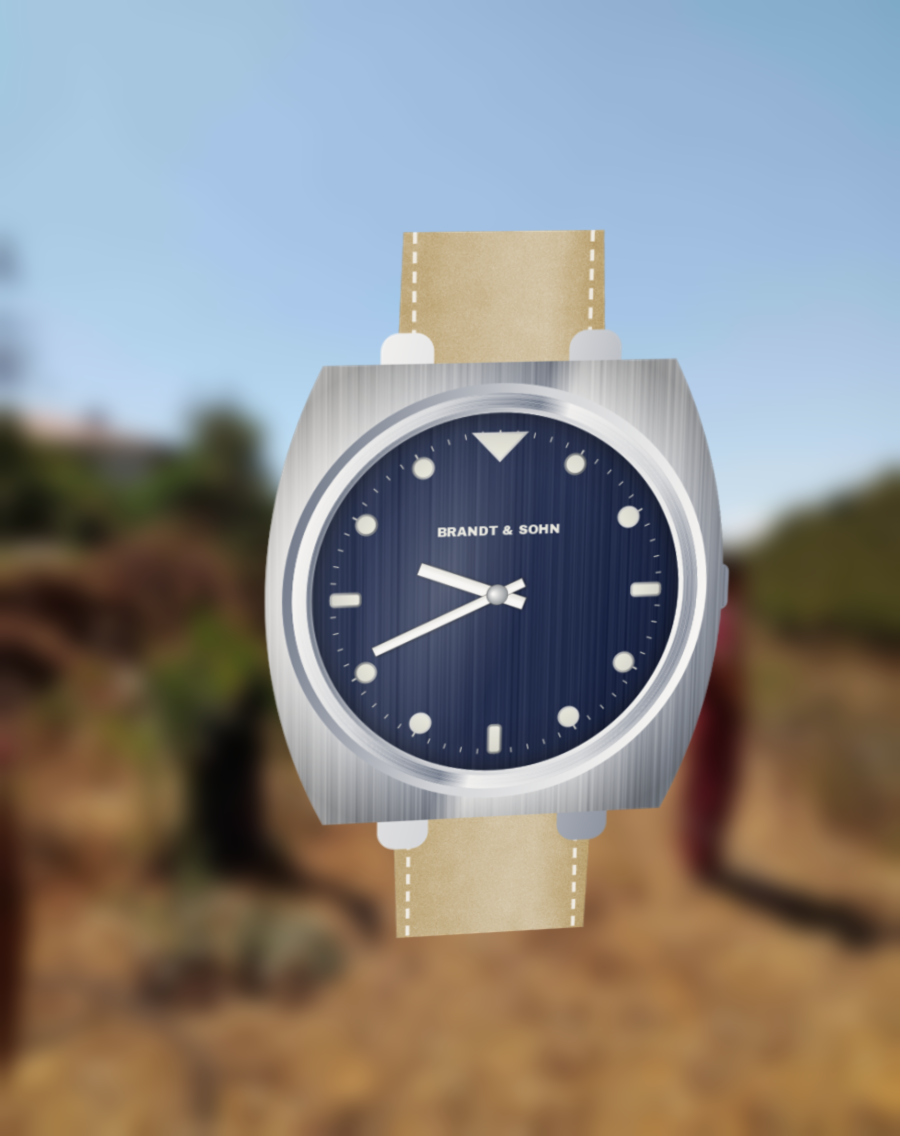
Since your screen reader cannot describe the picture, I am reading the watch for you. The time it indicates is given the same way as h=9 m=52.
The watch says h=9 m=41
